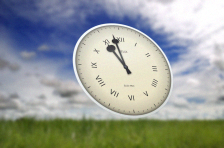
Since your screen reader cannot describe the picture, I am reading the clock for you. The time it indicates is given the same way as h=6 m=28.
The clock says h=10 m=58
